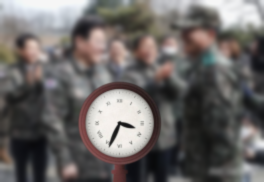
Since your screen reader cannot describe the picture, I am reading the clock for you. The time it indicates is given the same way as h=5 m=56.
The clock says h=3 m=34
